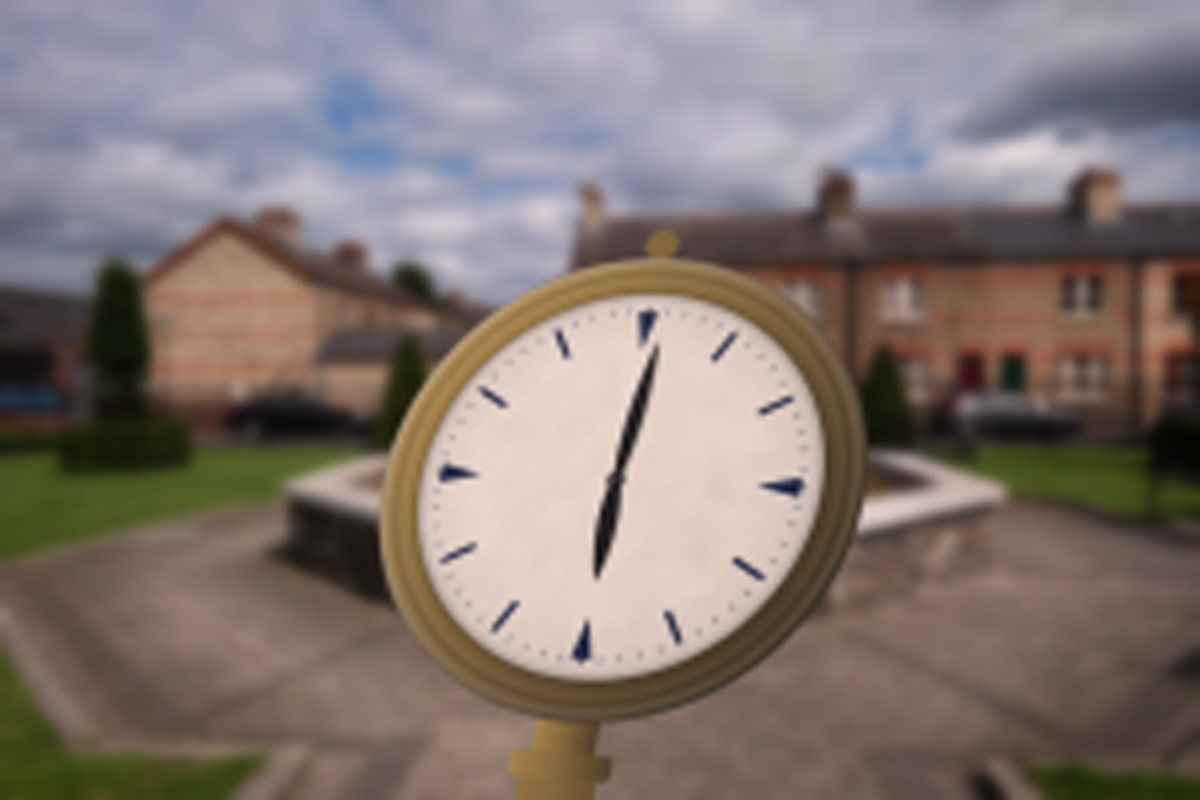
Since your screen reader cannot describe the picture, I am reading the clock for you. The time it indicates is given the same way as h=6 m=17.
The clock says h=6 m=1
